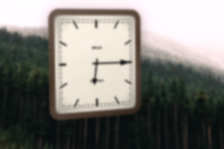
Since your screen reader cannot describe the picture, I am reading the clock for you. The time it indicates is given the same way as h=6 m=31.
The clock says h=6 m=15
